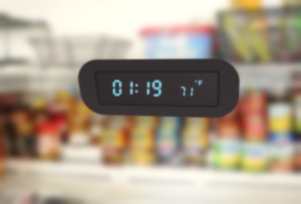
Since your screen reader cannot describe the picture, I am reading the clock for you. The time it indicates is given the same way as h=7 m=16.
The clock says h=1 m=19
